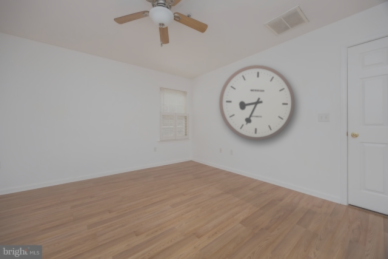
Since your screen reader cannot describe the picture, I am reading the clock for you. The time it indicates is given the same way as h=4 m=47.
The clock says h=8 m=34
